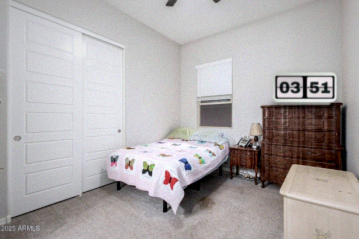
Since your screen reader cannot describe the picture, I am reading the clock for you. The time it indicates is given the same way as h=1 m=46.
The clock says h=3 m=51
